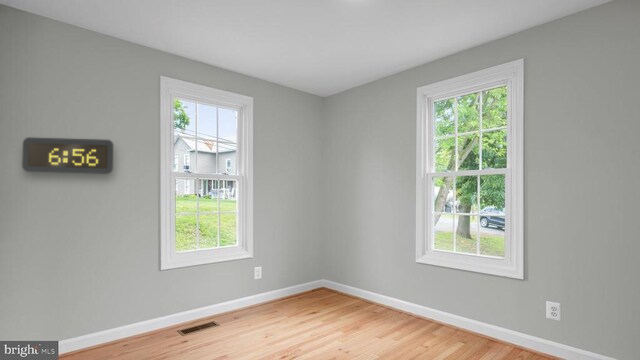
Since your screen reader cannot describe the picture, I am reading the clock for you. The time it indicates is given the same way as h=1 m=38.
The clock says h=6 m=56
